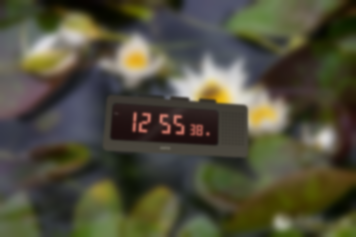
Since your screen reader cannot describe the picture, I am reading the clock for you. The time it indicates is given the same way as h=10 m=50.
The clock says h=12 m=55
